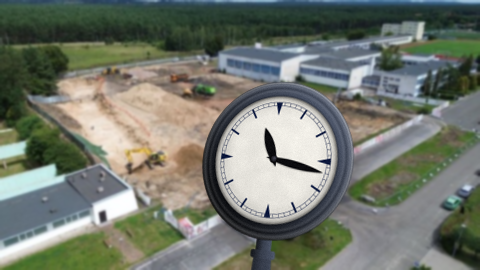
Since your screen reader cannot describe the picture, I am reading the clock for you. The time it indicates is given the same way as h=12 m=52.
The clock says h=11 m=17
